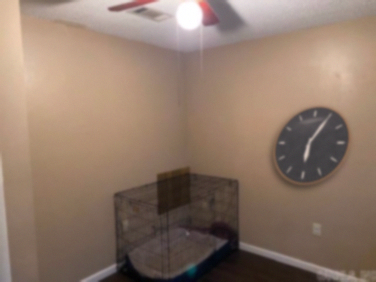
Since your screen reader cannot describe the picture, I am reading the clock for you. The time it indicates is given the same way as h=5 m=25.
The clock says h=6 m=5
